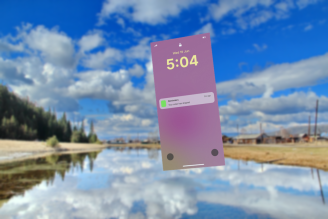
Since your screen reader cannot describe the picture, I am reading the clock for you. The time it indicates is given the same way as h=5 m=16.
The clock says h=5 m=4
